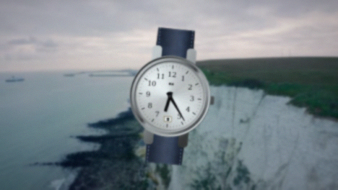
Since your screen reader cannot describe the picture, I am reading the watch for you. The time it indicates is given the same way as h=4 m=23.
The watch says h=6 m=24
